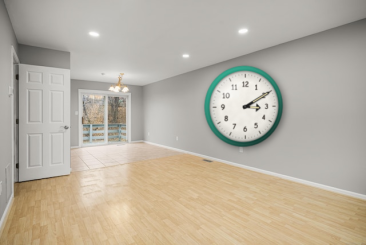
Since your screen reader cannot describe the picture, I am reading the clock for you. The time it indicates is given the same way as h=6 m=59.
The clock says h=3 m=10
